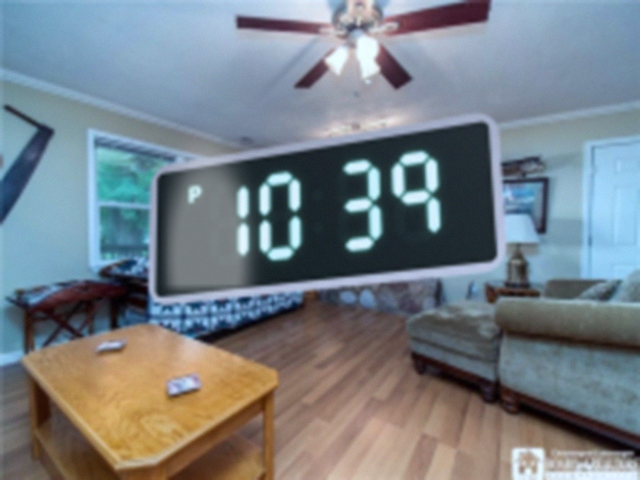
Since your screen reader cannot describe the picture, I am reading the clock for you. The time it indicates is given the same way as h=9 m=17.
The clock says h=10 m=39
